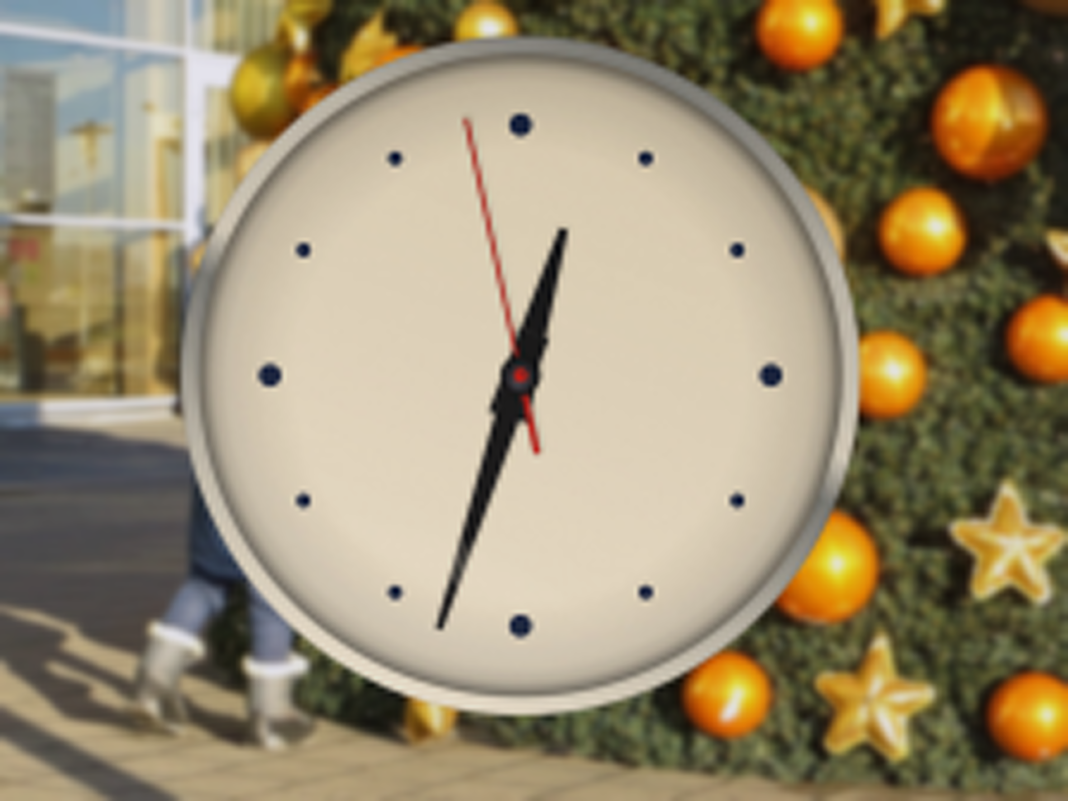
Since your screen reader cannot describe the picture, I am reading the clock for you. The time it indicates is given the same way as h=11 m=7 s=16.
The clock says h=12 m=32 s=58
